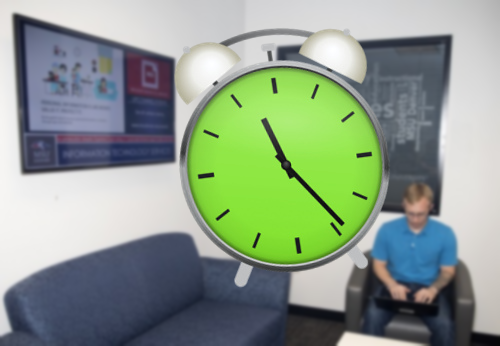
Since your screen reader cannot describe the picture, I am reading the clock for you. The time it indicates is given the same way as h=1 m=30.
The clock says h=11 m=24
